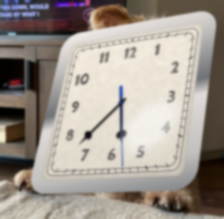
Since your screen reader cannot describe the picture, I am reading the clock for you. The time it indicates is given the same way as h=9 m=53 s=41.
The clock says h=5 m=37 s=28
